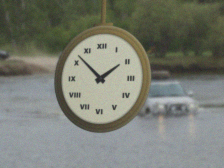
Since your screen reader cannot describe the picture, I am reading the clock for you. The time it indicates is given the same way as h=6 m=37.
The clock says h=1 m=52
